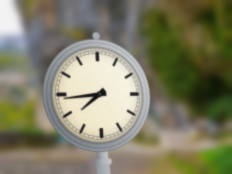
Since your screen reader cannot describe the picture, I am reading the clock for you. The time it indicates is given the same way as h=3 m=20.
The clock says h=7 m=44
